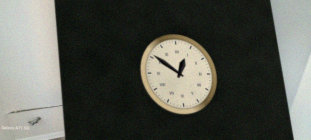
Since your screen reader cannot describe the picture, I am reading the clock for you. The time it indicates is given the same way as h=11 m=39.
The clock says h=12 m=51
